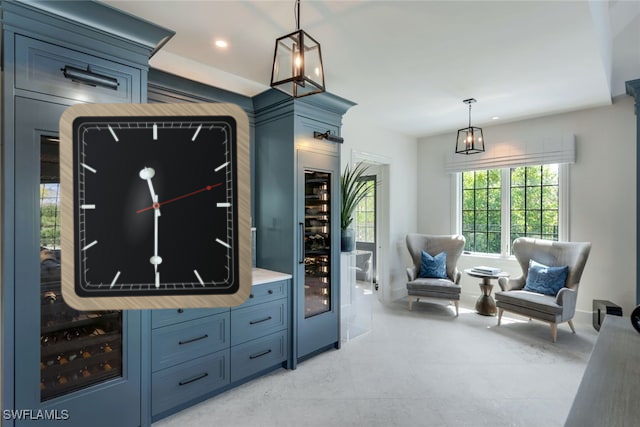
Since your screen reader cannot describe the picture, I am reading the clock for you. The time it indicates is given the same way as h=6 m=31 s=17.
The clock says h=11 m=30 s=12
